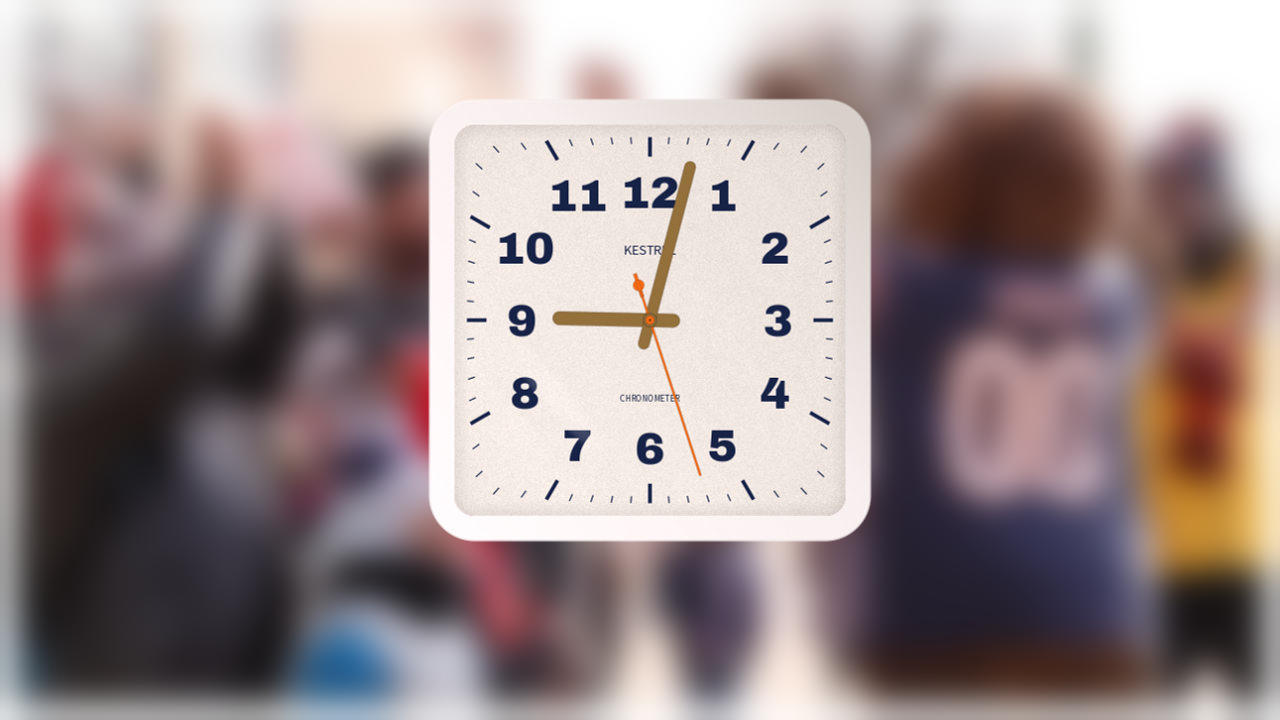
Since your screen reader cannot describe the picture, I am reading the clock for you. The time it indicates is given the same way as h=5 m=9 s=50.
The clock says h=9 m=2 s=27
